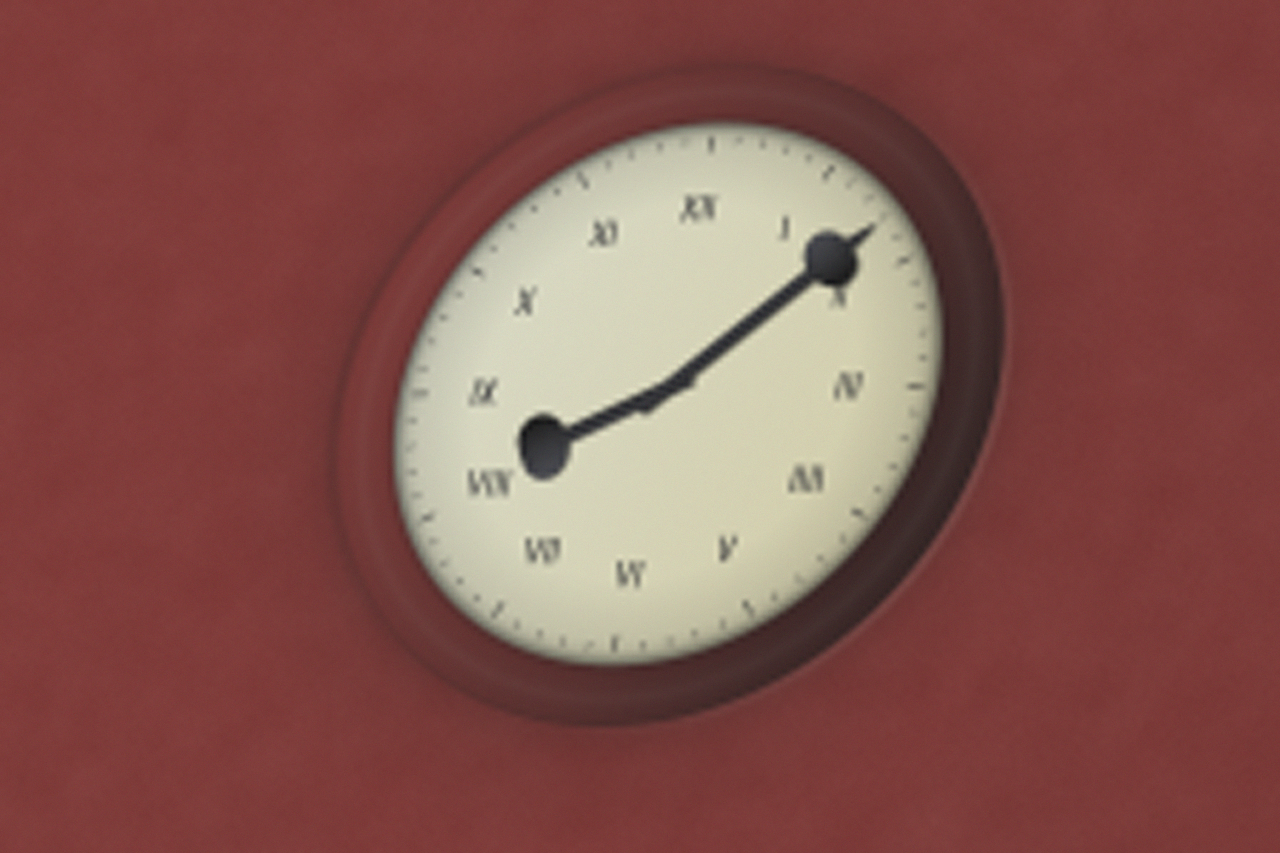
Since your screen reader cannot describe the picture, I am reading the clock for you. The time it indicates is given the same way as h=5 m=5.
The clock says h=8 m=8
